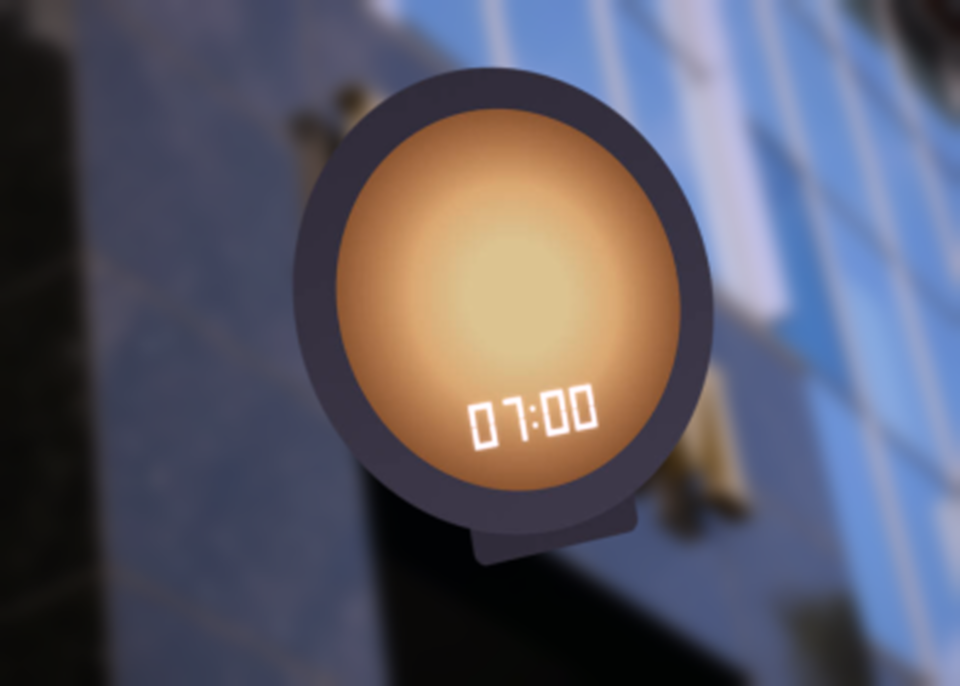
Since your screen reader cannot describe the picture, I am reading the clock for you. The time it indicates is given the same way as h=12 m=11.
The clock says h=7 m=0
